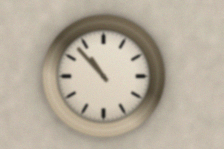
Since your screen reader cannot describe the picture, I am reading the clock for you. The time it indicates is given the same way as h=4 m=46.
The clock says h=10 m=53
